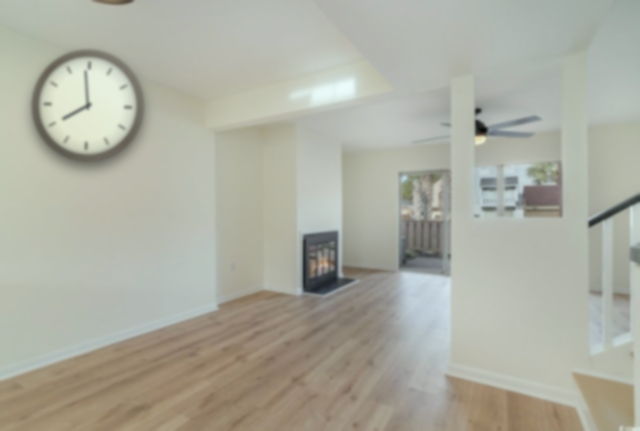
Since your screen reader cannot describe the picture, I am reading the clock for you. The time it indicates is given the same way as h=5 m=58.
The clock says h=7 m=59
